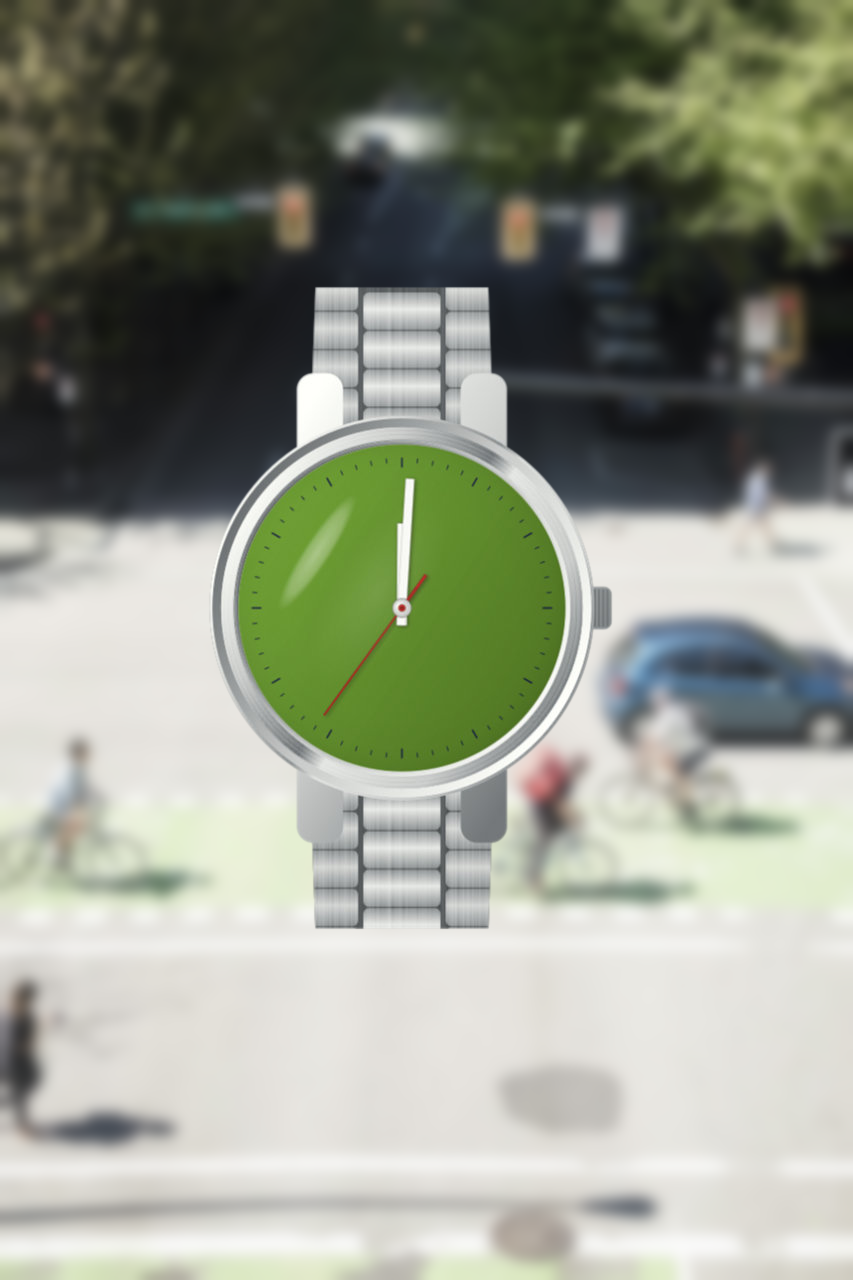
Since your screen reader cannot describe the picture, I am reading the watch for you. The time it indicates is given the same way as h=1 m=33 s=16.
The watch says h=12 m=0 s=36
